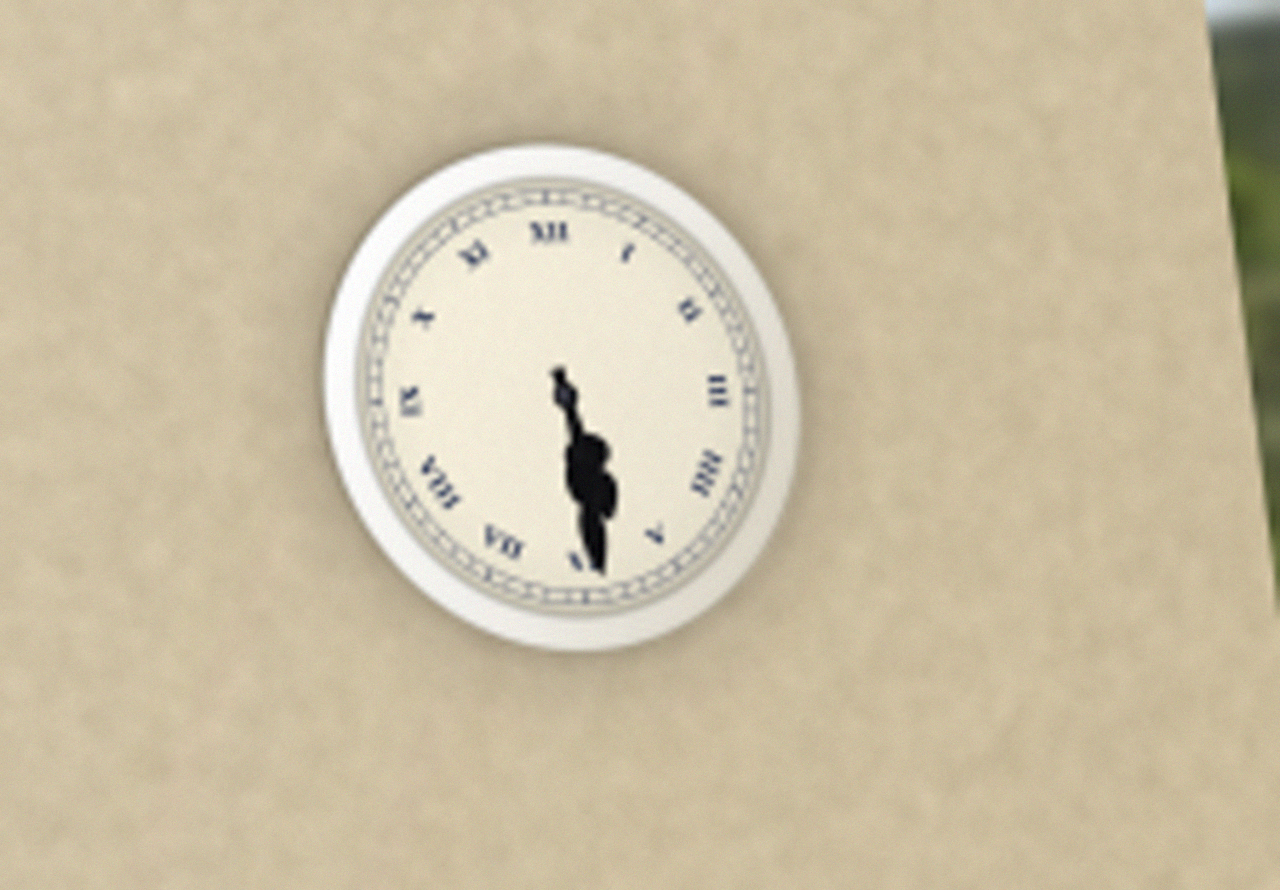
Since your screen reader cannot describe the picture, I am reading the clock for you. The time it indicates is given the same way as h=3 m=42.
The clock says h=5 m=29
